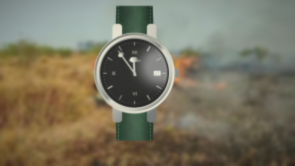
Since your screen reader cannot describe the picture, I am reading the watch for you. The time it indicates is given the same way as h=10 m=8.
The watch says h=11 m=54
